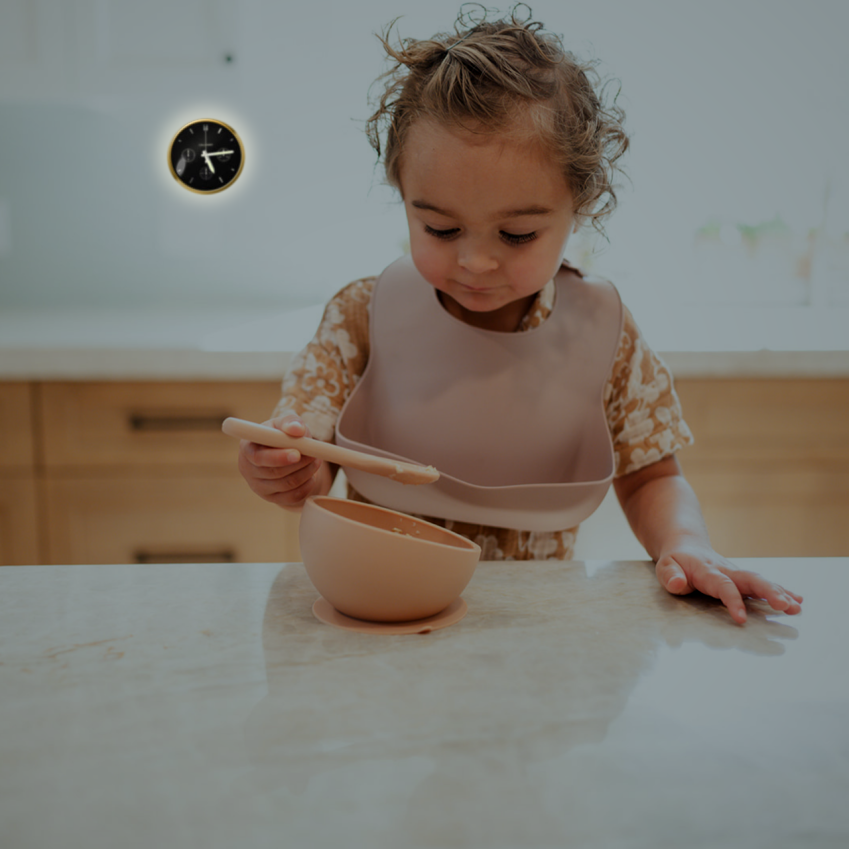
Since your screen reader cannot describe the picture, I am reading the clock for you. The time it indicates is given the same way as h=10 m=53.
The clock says h=5 m=14
